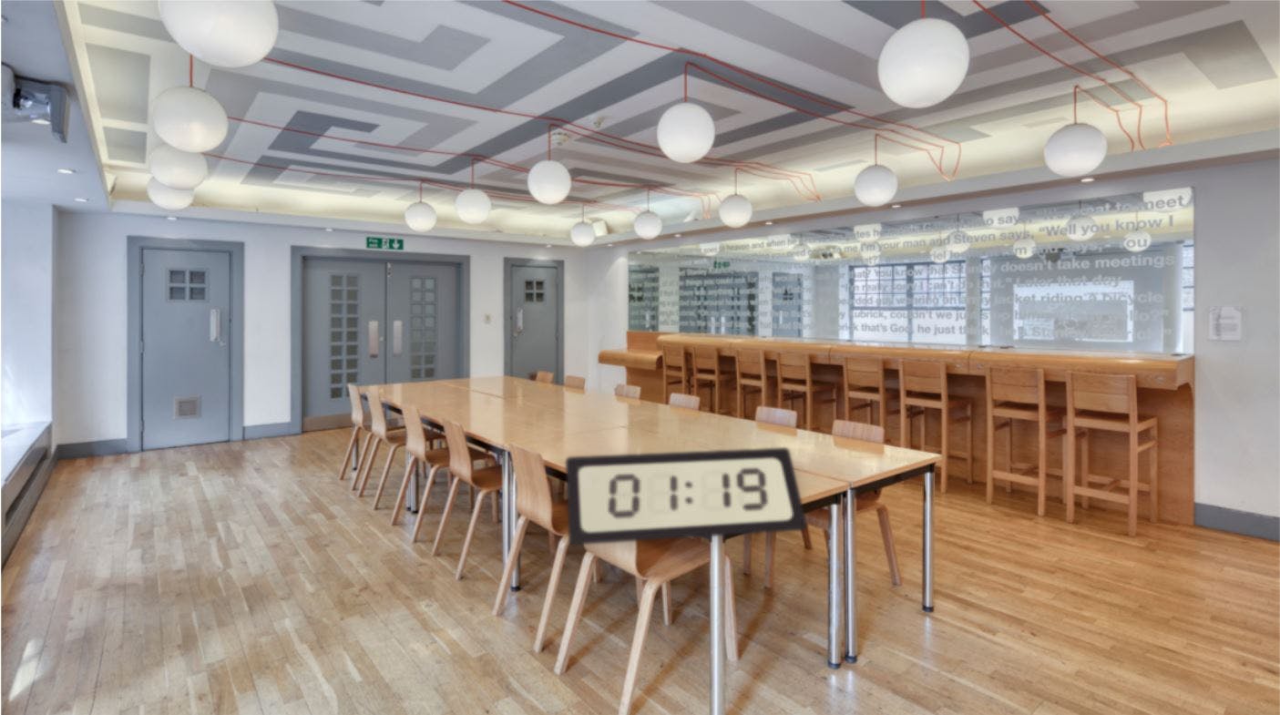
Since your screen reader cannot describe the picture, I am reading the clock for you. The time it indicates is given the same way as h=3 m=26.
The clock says h=1 m=19
